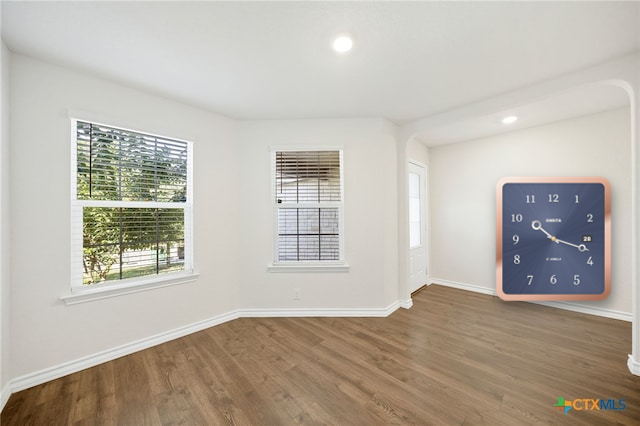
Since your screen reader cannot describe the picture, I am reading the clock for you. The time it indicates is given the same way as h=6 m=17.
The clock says h=10 m=18
